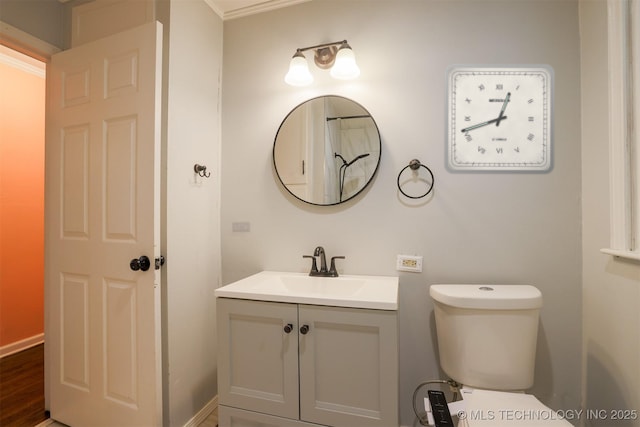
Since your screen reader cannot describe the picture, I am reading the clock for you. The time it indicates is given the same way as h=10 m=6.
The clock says h=12 m=42
